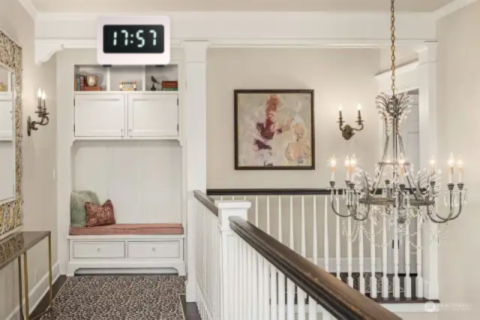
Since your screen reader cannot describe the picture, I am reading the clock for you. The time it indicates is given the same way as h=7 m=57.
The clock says h=17 m=57
